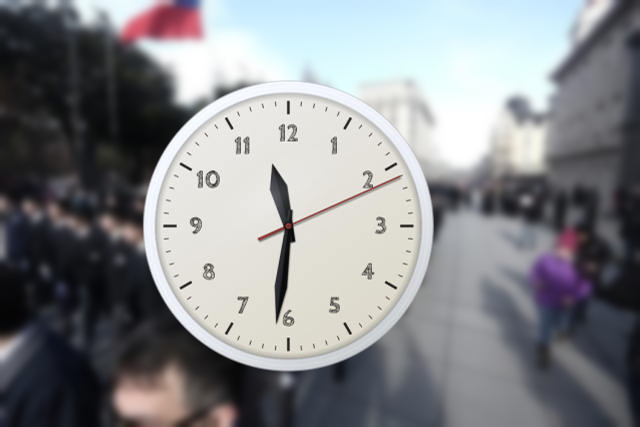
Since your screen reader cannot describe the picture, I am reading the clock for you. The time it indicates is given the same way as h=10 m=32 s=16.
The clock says h=11 m=31 s=11
